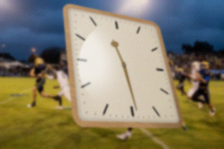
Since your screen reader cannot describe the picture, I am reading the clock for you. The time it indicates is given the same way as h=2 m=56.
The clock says h=11 m=29
